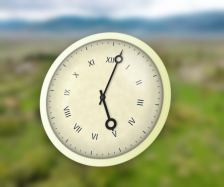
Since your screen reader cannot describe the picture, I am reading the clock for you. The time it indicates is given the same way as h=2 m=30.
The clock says h=5 m=2
